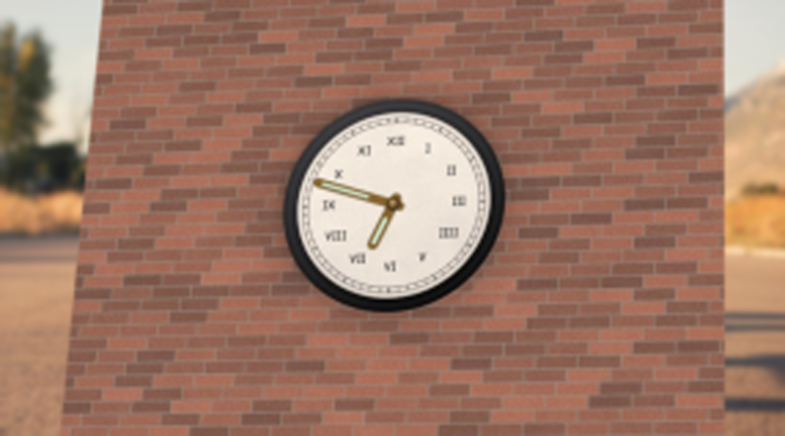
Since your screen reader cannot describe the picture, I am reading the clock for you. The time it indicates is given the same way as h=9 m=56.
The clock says h=6 m=48
